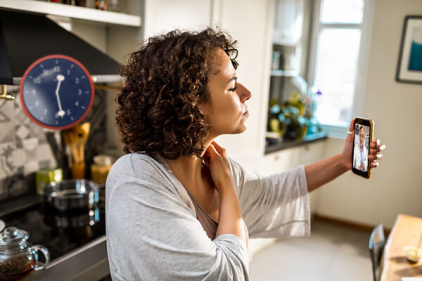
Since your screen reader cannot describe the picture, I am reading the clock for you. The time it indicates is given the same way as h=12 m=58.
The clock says h=12 m=28
